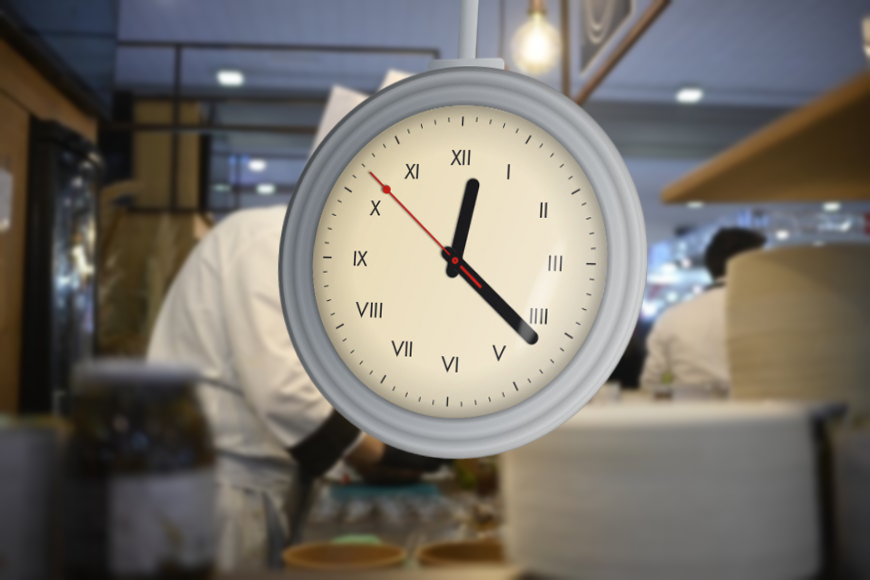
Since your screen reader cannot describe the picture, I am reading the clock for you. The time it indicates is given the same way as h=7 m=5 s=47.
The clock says h=12 m=21 s=52
